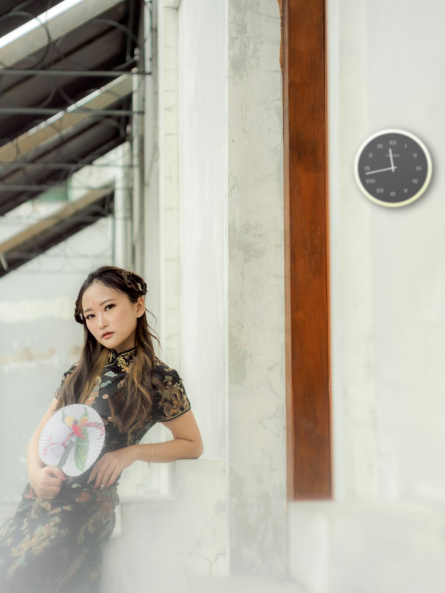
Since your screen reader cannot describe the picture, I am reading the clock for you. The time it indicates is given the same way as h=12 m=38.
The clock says h=11 m=43
